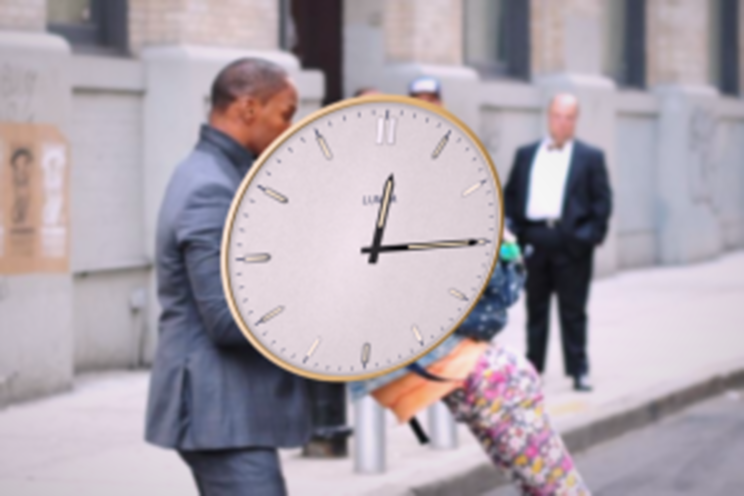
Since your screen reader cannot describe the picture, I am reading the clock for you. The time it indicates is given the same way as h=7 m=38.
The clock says h=12 m=15
